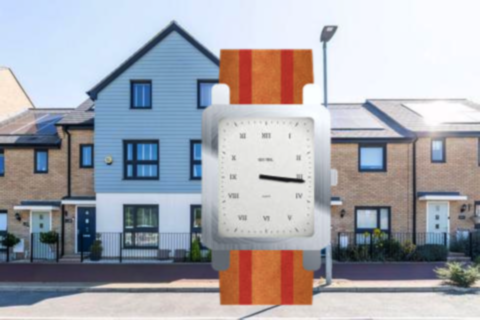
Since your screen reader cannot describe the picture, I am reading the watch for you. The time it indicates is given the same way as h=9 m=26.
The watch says h=3 m=16
